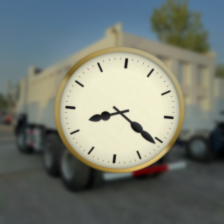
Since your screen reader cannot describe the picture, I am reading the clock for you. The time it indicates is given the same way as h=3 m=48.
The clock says h=8 m=21
